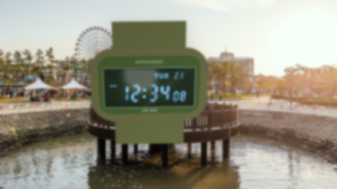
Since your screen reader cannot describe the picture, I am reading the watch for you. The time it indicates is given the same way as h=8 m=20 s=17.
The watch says h=12 m=34 s=8
